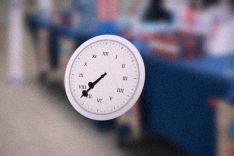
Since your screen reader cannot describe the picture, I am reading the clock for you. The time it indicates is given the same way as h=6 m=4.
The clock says h=7 m=37
